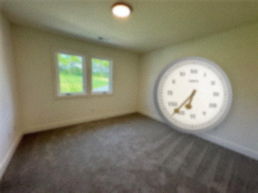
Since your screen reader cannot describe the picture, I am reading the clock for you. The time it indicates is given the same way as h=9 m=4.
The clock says h=6 m=37
